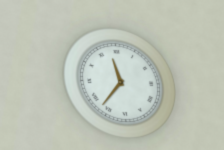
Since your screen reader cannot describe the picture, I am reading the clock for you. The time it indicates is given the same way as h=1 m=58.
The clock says h=11 m=37
